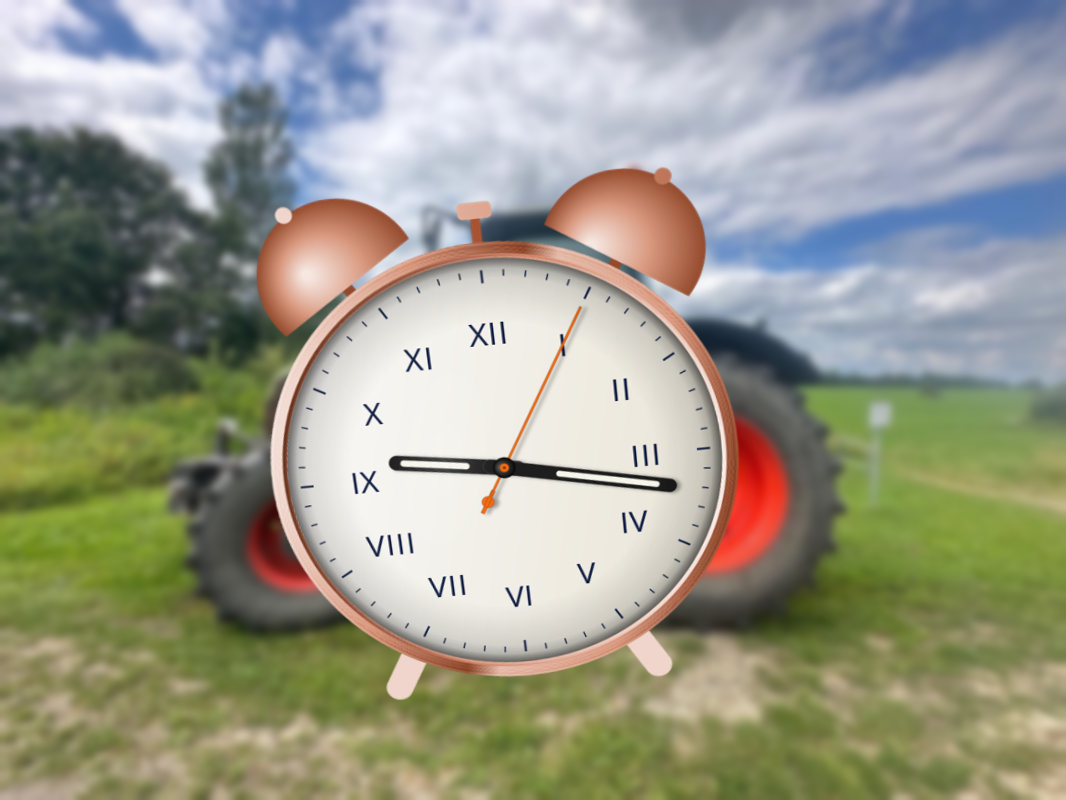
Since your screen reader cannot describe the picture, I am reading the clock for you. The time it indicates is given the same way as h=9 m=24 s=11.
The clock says h=9 m=17 s=5
